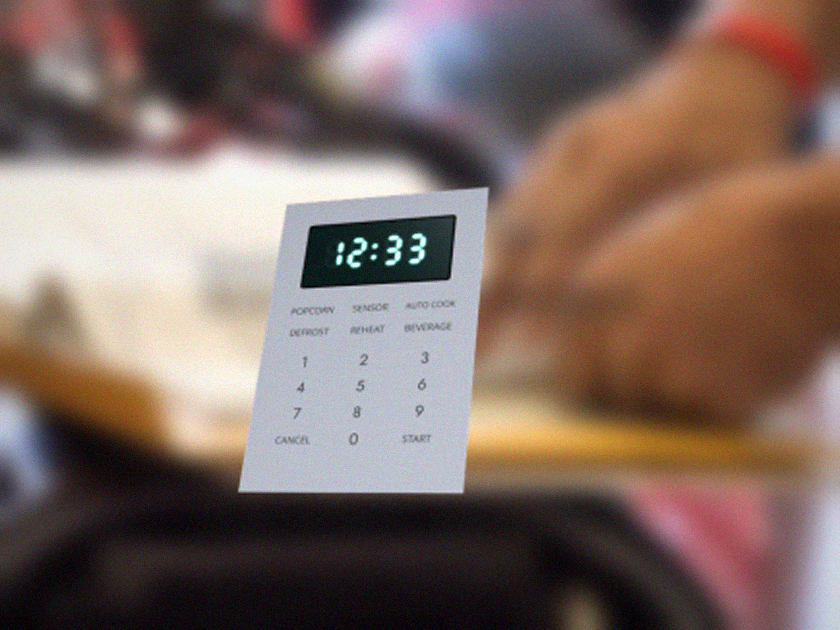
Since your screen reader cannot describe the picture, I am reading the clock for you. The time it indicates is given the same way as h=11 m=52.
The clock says h=12 m=33
